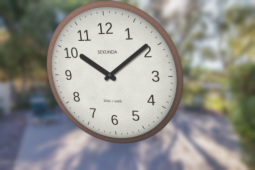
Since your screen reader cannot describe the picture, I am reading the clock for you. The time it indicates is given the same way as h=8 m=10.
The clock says h=10 m=9
